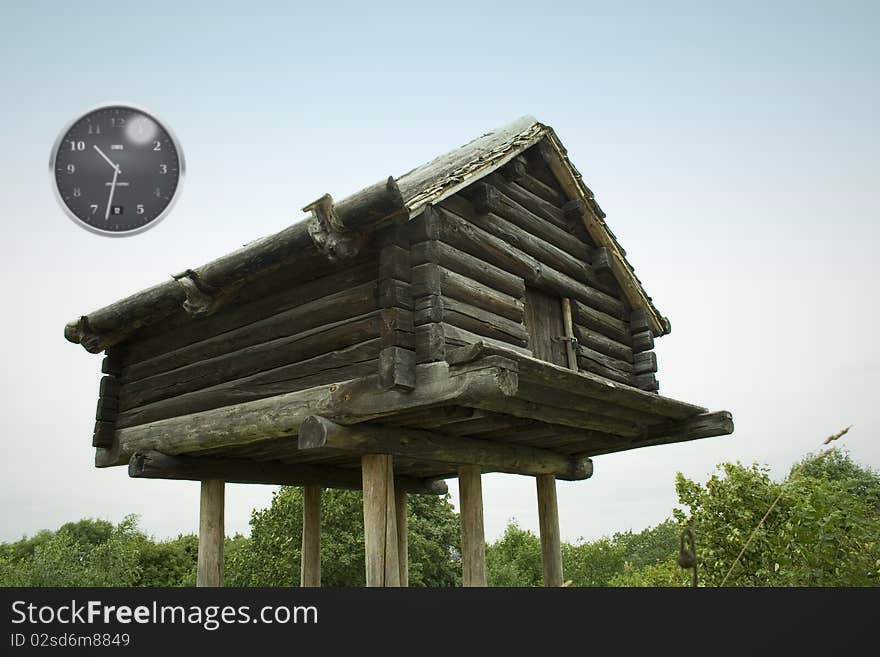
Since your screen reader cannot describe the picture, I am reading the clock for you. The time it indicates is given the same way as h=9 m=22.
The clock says h=10 m=32
